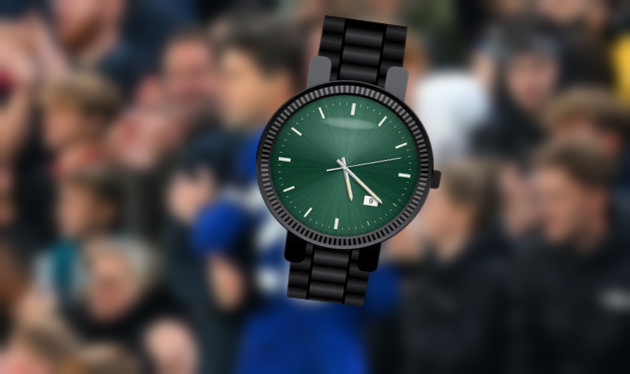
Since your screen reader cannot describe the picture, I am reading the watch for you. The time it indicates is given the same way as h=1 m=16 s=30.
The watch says h=5 m=21 s=12
